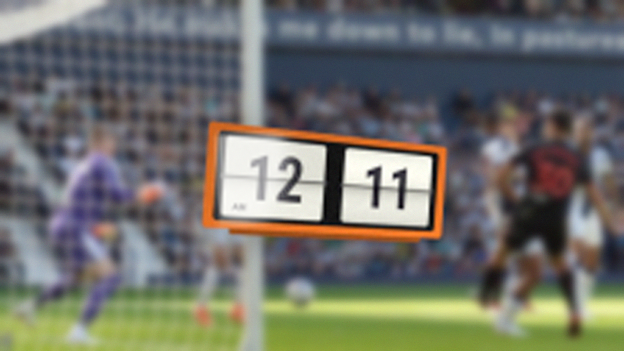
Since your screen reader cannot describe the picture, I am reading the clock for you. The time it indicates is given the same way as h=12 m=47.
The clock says h=12 m=11
